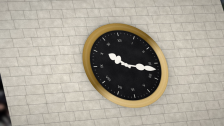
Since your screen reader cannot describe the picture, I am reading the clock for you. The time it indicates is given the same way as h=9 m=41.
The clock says h=10 m=17
